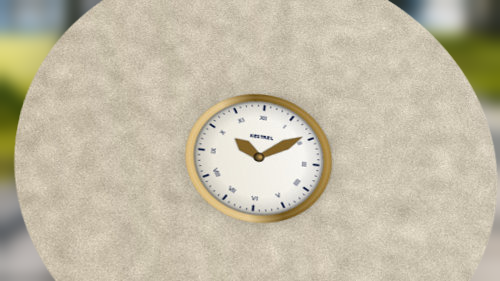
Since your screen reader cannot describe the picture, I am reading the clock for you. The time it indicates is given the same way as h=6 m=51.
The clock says h=10 m=9
